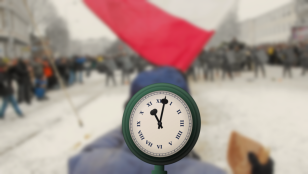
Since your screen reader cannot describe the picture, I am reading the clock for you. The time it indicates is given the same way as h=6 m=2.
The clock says h=11 m=2
